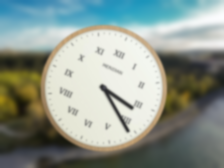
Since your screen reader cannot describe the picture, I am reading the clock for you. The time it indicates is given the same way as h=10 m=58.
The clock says h=3 m=21
